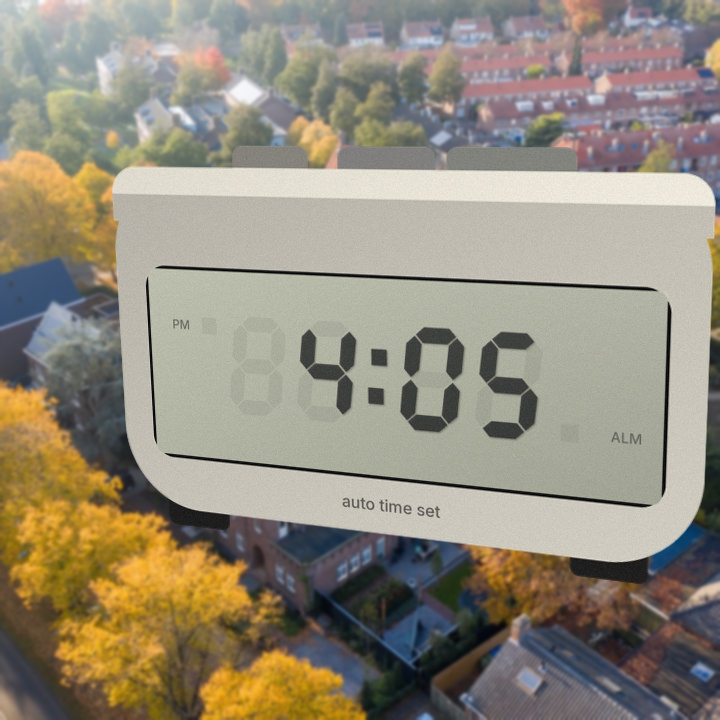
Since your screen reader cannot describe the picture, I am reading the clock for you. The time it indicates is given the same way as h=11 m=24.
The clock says h=4 m=5
